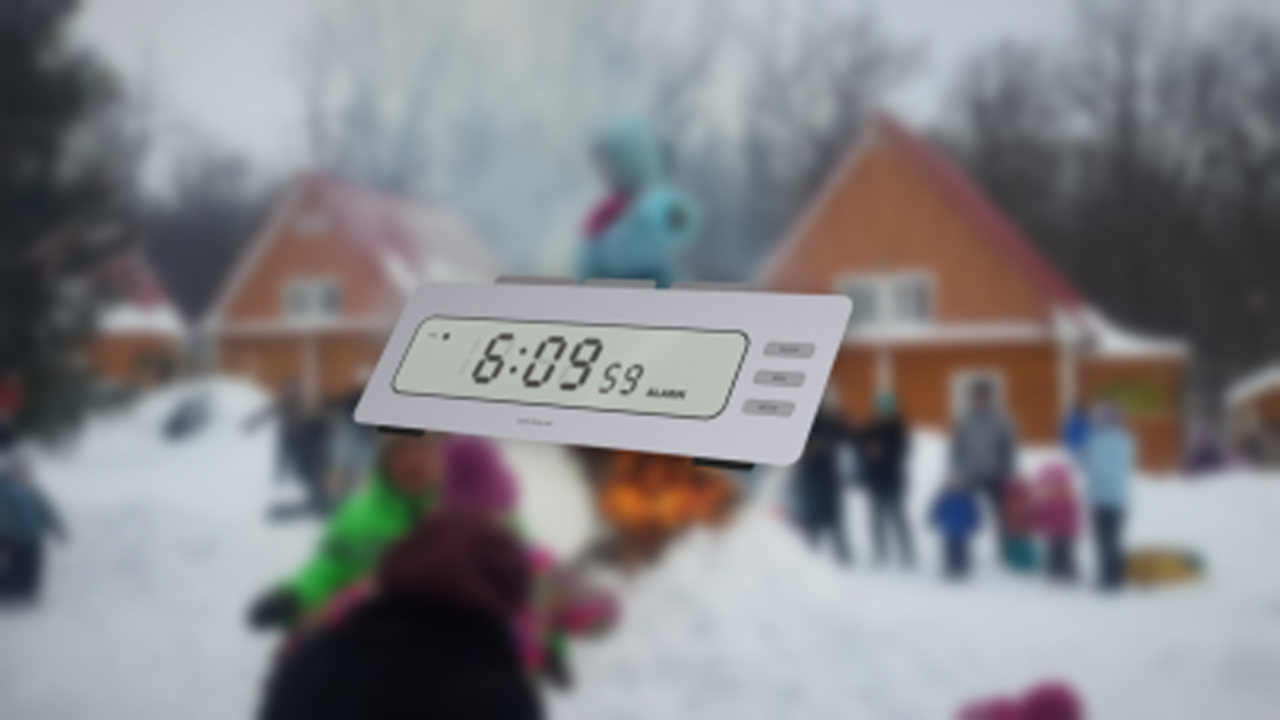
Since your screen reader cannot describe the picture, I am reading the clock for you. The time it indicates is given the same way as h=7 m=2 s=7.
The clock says h=6 m=9 s=59
